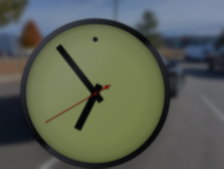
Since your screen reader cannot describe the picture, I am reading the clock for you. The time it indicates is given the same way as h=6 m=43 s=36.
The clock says h=6 m=53 s=40
